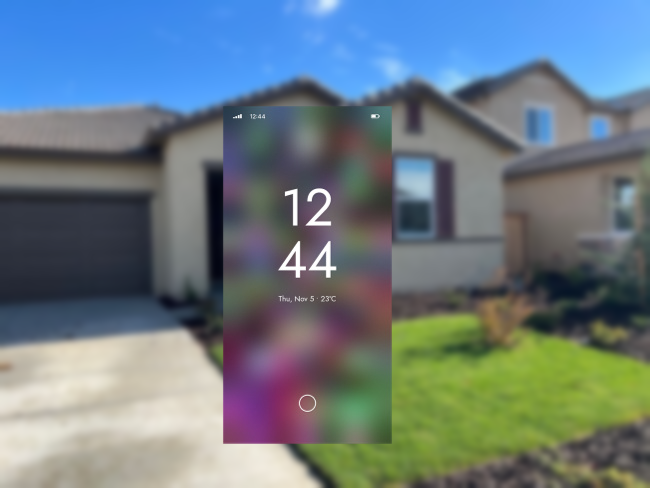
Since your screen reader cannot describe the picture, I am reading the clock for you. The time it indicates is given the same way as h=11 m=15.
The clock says h=12 m=44
